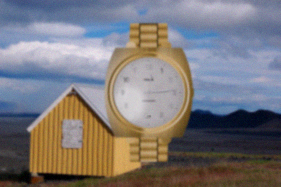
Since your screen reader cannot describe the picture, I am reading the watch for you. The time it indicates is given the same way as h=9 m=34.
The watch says h=12 m=14
